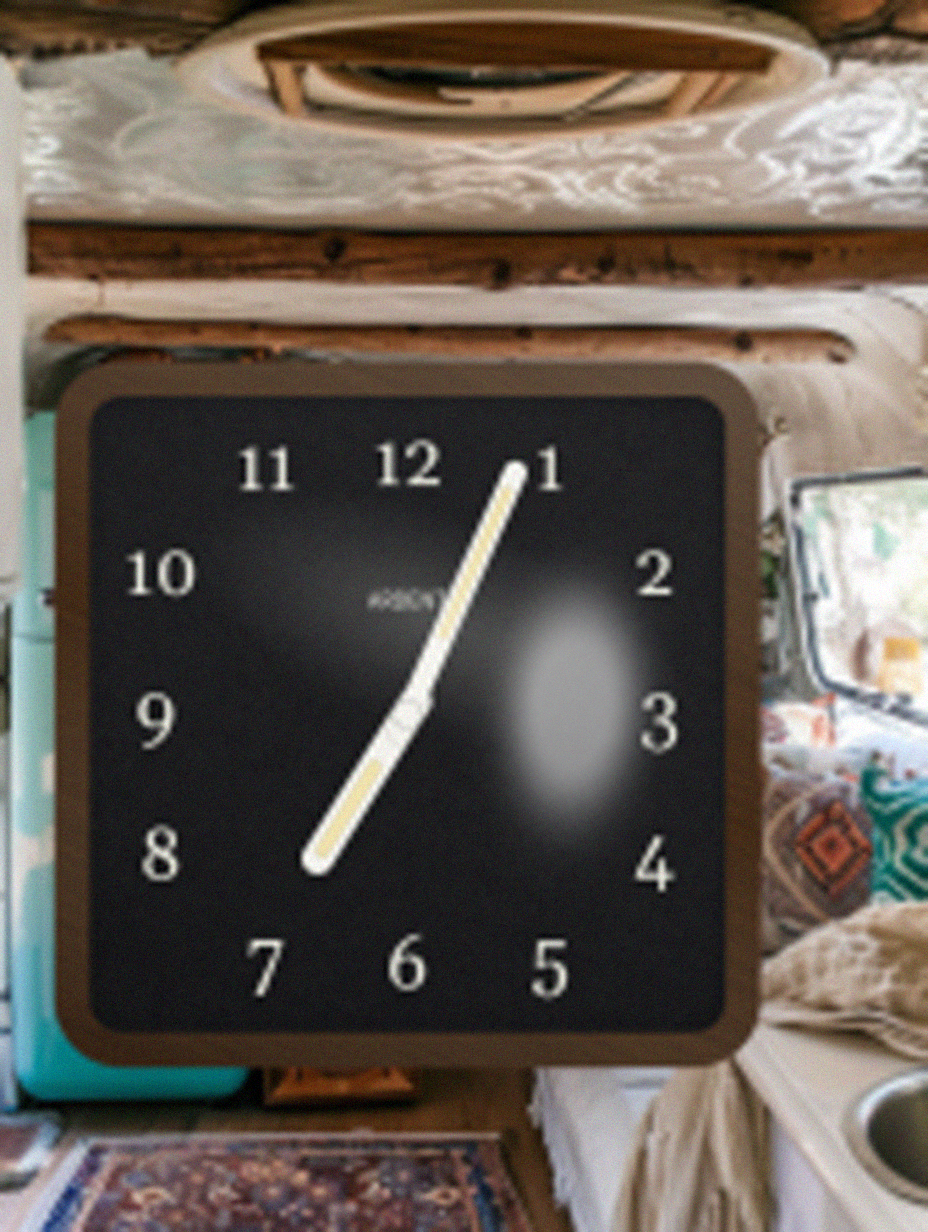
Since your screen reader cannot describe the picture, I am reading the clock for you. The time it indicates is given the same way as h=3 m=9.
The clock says h=7 m=4
